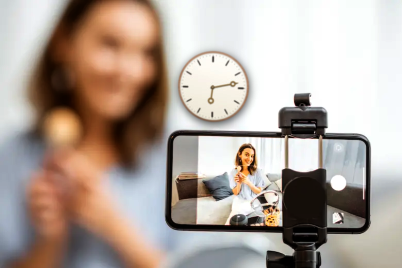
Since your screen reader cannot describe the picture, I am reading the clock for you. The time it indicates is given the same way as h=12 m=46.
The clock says h=6 m=13
